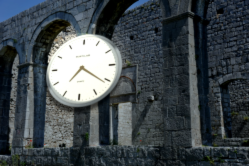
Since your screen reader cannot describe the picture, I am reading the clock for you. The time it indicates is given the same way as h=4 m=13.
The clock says h=7 m=21
